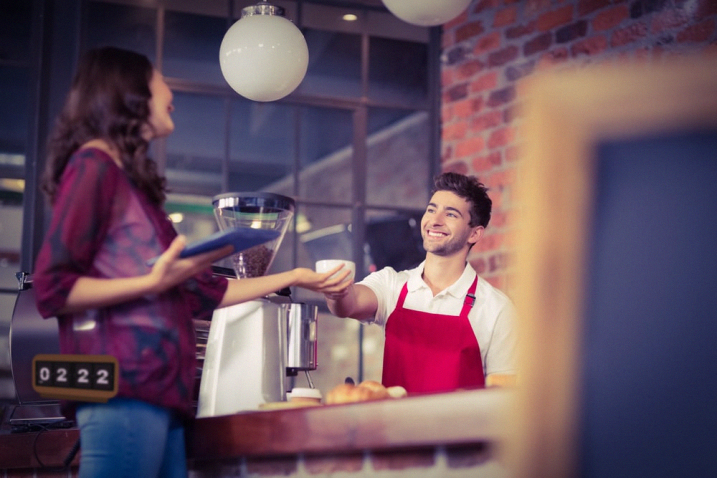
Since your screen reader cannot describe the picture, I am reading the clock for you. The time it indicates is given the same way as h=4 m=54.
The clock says h=2 m=22
